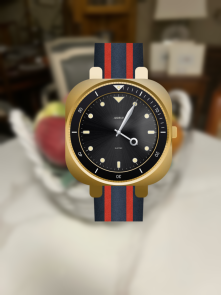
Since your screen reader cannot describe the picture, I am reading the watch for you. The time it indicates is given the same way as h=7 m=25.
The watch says h=4 m=5
